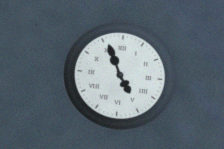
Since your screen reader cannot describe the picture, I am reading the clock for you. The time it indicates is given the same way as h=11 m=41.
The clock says h=4 m=56
